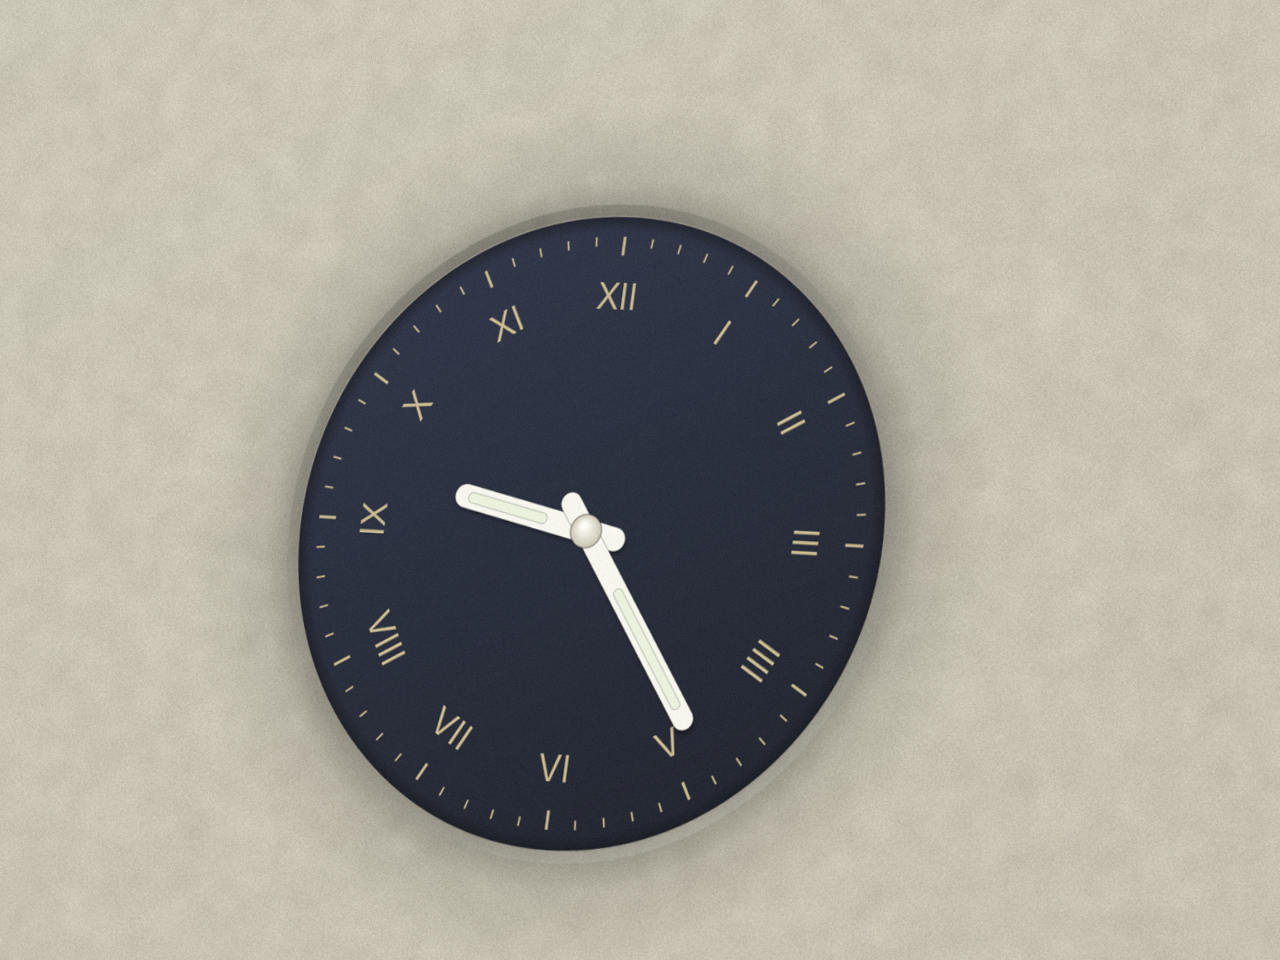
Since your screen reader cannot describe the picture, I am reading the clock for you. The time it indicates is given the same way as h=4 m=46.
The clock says h=9 m=24
